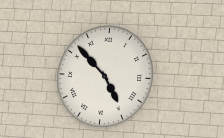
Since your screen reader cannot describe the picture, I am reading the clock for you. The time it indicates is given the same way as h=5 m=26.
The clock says h=4 m=52
